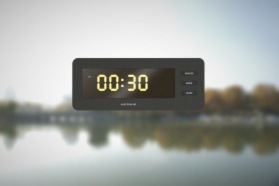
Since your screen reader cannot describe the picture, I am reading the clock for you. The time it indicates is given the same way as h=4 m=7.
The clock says h=0 m=30
